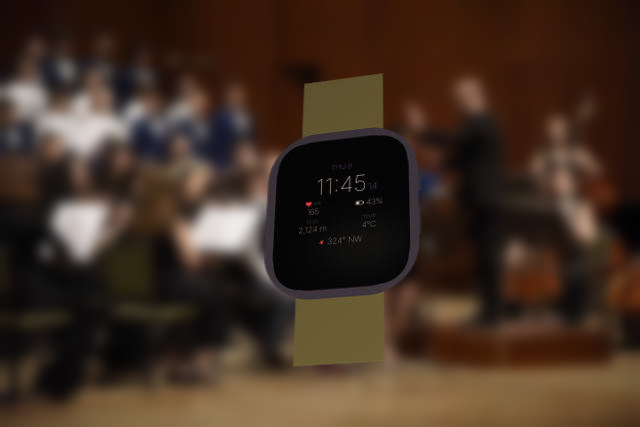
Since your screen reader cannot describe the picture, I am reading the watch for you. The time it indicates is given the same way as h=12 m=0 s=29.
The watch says h=11 m=45 s=14
